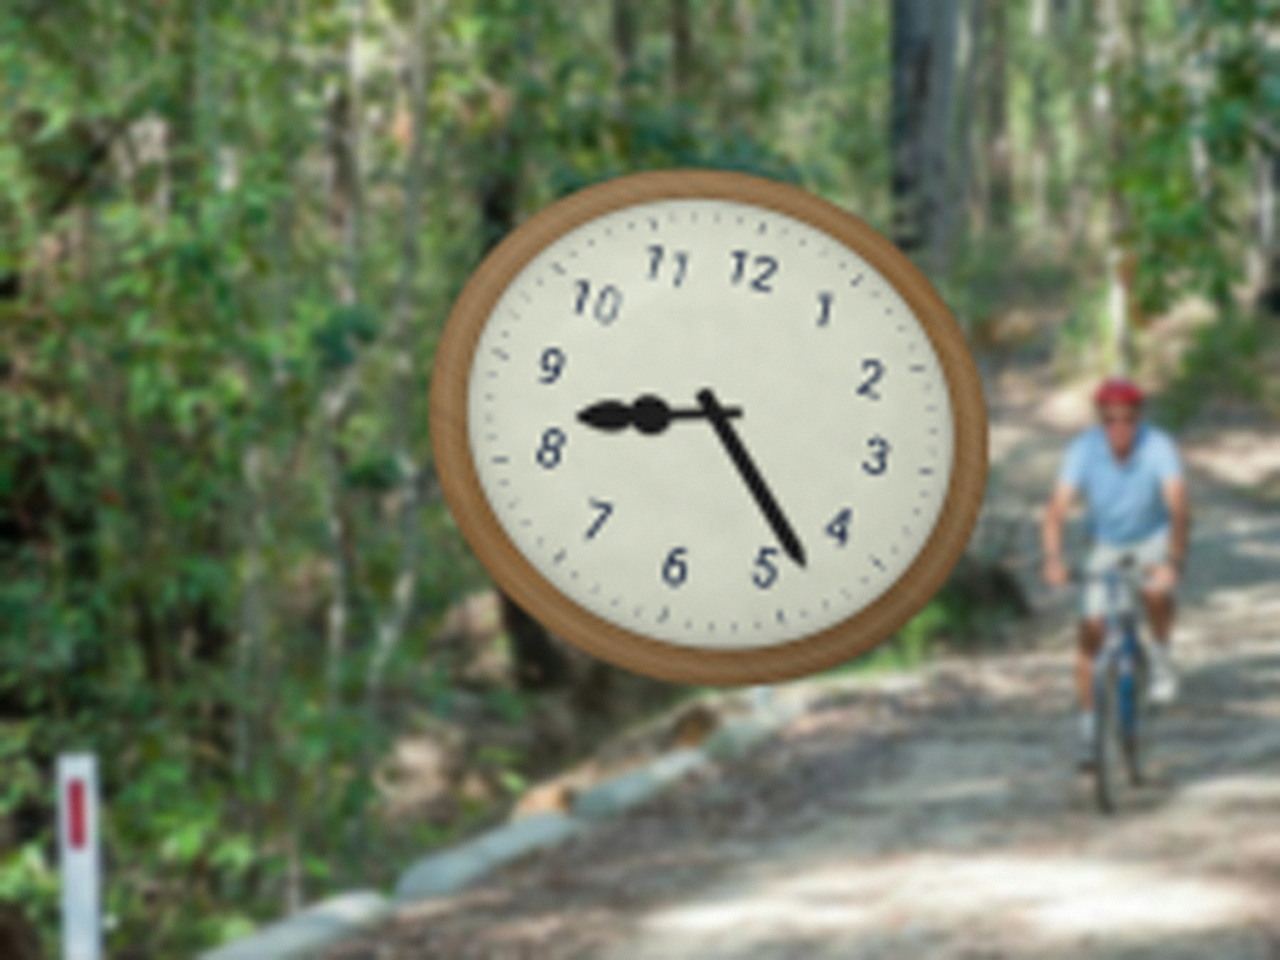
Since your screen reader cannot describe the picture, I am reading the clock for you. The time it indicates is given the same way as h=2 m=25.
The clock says h=8 m=23
